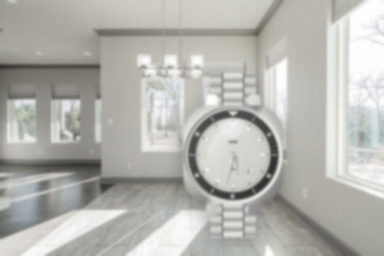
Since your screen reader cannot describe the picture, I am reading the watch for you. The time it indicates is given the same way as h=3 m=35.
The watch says h=5 m=32
